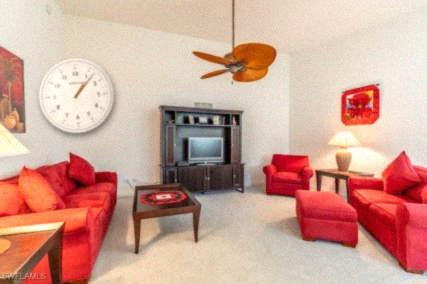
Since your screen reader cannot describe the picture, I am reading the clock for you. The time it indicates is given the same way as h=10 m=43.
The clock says h=1 m=7
